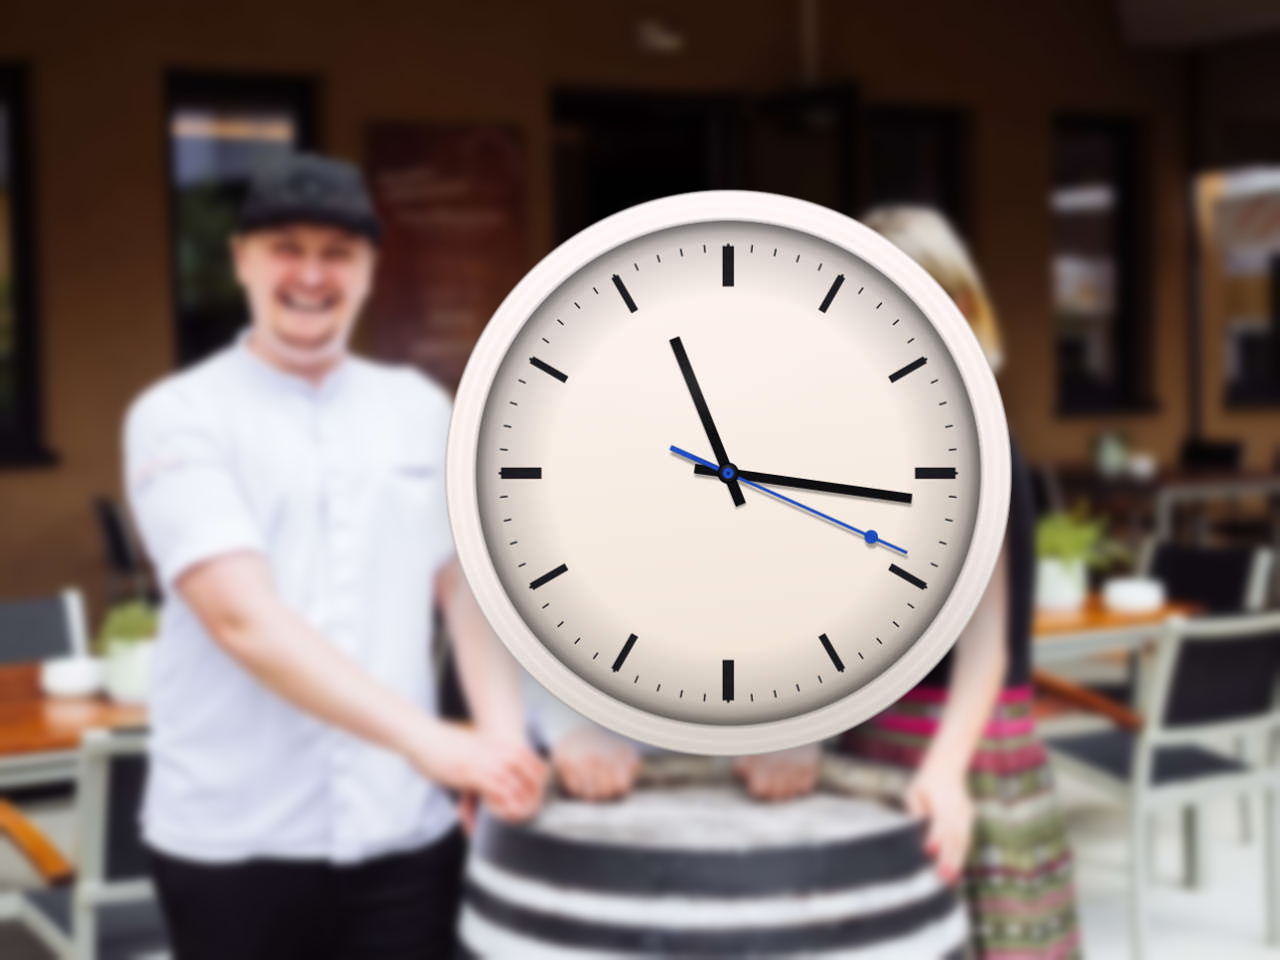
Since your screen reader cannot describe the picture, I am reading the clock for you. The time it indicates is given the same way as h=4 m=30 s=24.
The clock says h=11 m=16 s=19
